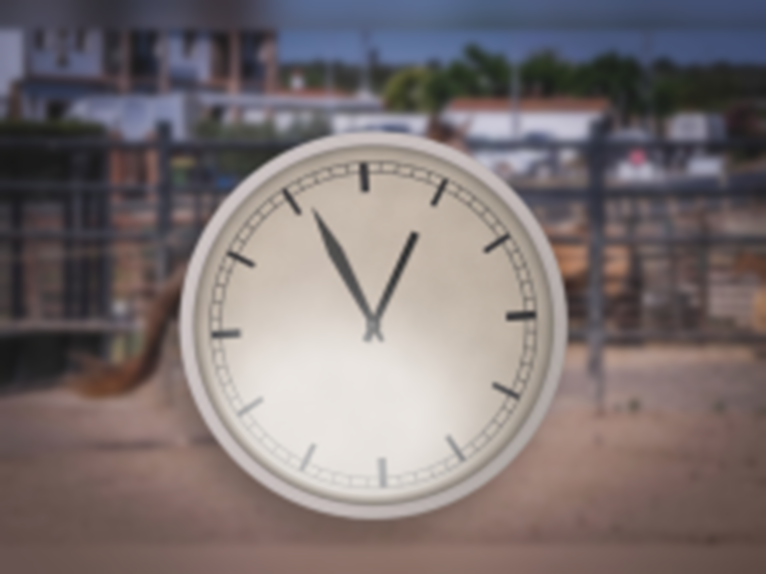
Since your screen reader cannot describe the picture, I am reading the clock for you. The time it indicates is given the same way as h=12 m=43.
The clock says h=12 m=56
